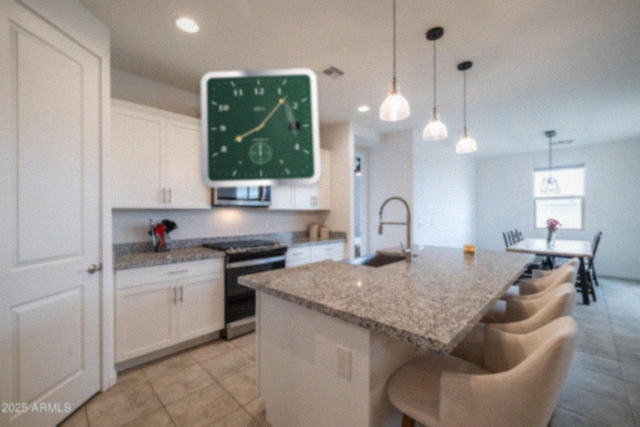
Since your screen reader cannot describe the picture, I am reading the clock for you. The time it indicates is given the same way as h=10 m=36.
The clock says h=8 m=7
